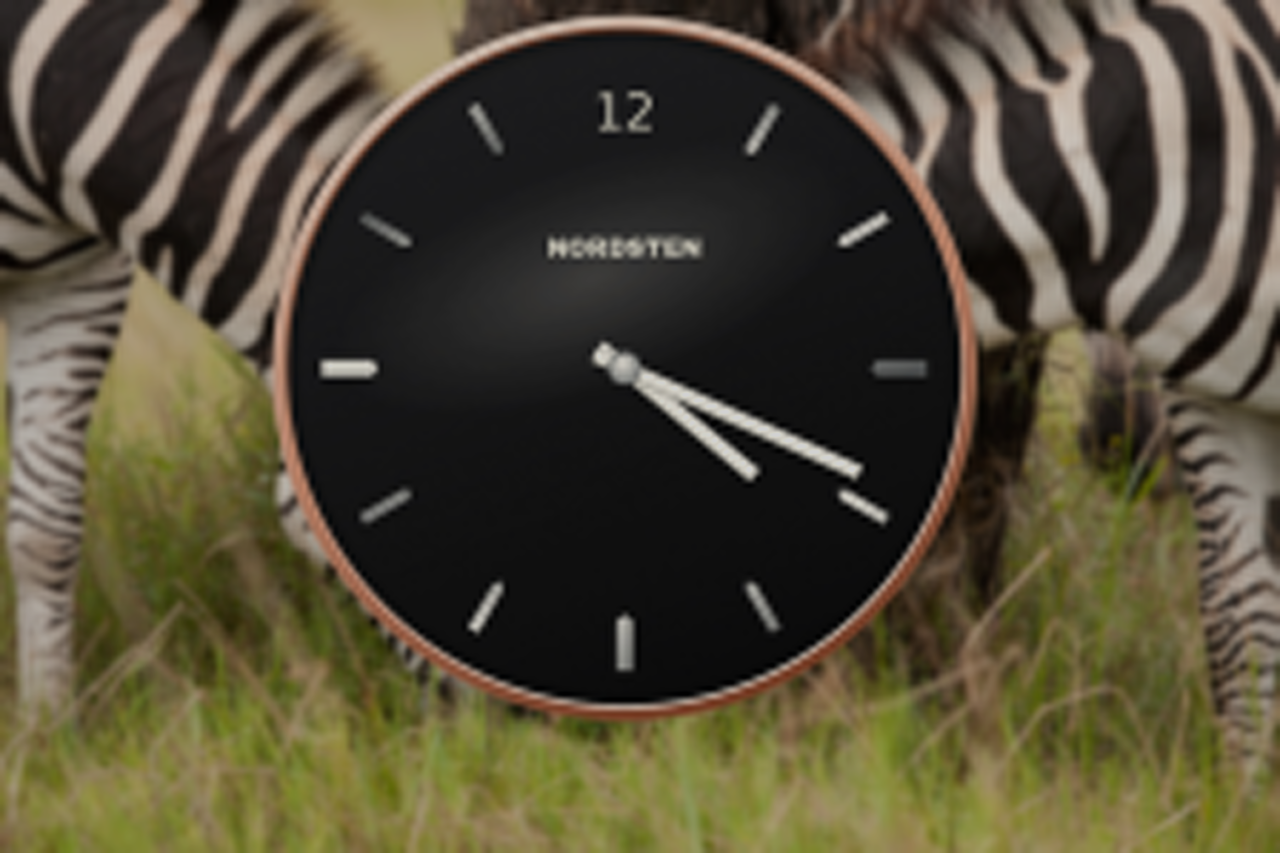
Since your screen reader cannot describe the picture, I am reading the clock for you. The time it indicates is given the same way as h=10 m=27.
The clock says h=4 m=19
